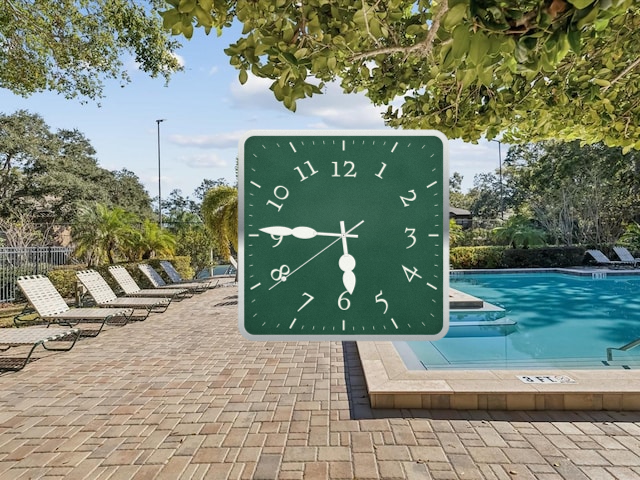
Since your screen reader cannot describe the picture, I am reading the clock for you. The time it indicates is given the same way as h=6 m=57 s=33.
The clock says h=5 m=45 s=39
